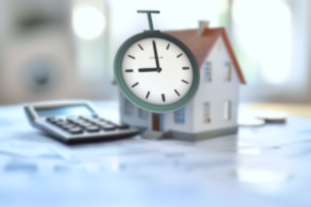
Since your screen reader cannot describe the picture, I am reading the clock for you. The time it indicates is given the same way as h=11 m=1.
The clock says h=9 m=0
